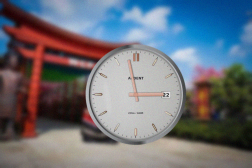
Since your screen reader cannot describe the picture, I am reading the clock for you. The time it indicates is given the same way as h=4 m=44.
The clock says h=2 m=58
